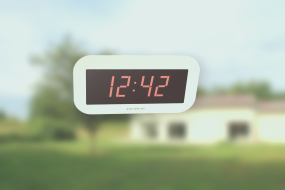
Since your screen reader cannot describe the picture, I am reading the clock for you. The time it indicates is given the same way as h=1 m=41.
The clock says h=12 m=42
